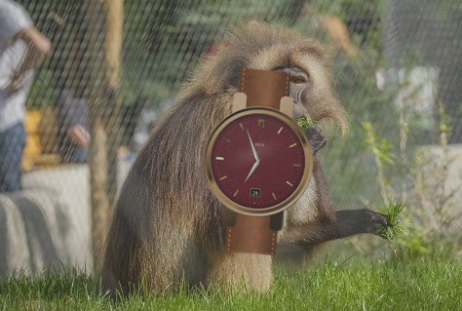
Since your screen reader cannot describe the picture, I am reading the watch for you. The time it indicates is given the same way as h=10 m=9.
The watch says h=6 m=56
